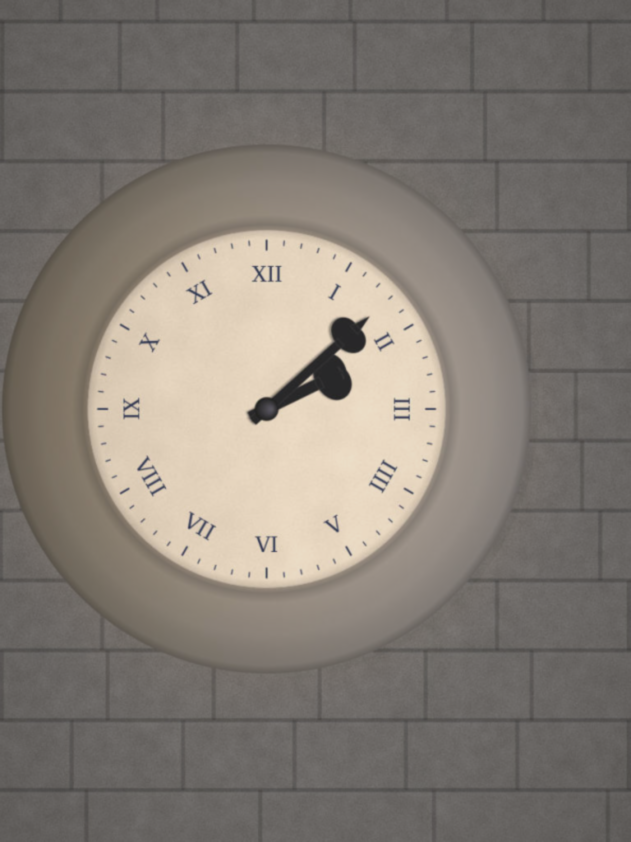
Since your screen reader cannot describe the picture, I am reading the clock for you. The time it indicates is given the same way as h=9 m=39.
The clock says h=2 m=8
